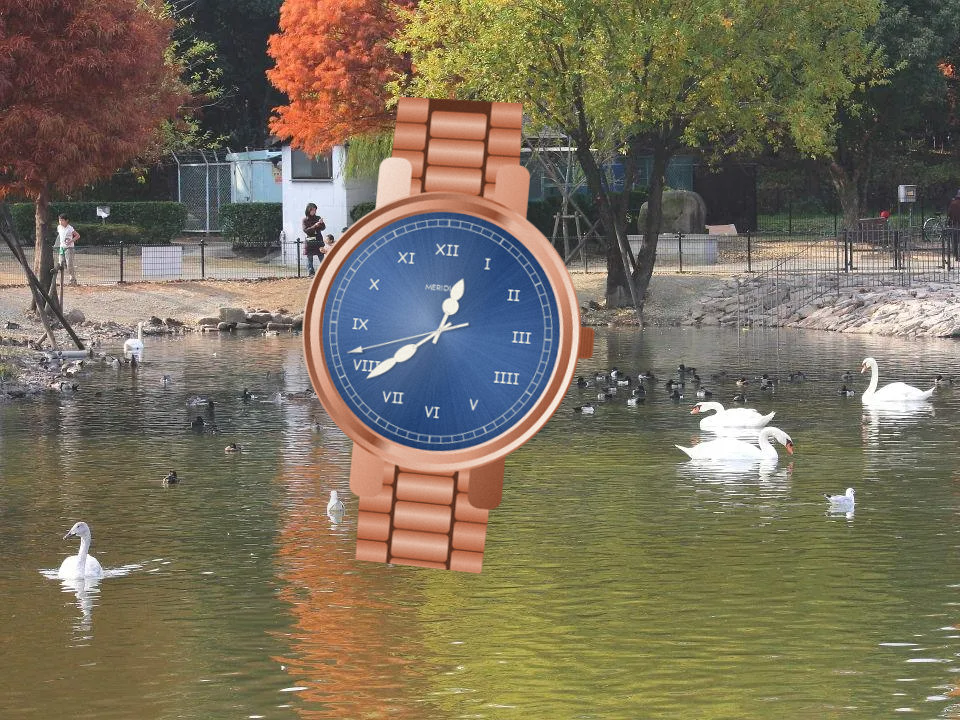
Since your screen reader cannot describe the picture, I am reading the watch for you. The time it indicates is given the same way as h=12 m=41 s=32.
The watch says h=12 m=38 s=42
